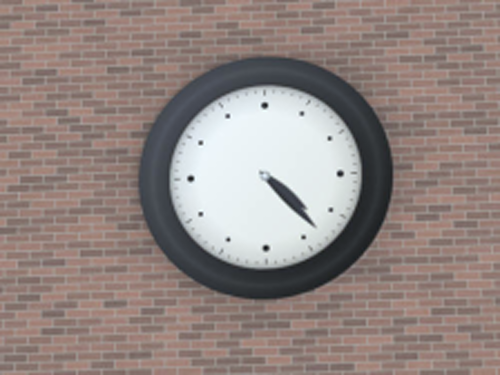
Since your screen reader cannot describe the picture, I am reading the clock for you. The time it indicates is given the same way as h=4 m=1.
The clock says h=4 m=23
